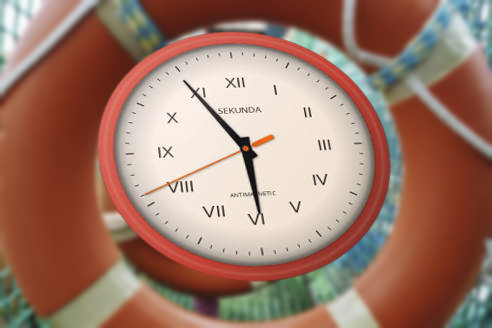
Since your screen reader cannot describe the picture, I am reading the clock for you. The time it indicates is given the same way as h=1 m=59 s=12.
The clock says h=5 m=54 s=41
